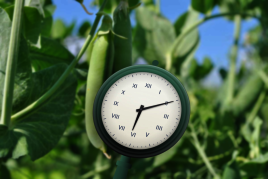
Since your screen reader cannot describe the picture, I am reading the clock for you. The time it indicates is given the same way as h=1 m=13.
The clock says h=6 m=10
